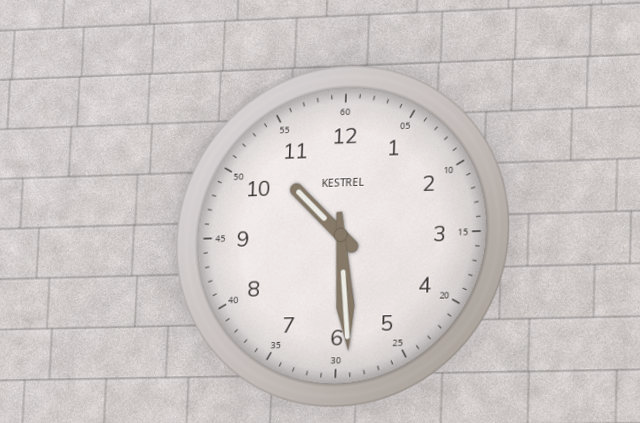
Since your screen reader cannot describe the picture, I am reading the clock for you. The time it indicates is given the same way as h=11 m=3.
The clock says h=10 m=29
